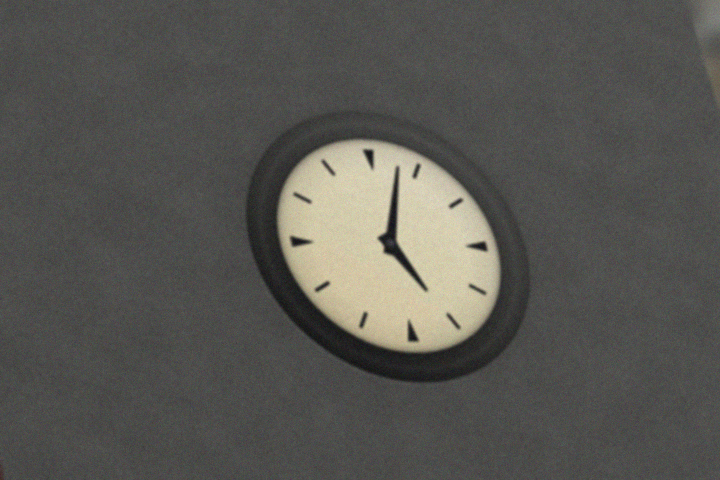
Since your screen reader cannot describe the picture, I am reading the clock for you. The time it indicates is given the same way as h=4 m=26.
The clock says h=5 m=3
